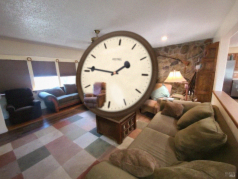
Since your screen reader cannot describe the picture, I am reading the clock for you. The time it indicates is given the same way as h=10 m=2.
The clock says h=1 m=46
